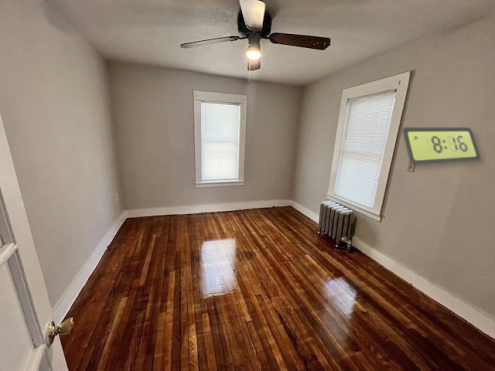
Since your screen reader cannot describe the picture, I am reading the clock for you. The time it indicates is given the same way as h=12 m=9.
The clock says h=8 m=16
